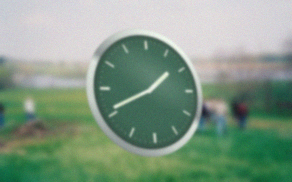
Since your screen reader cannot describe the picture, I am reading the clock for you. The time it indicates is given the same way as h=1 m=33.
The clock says h=1 m=41
